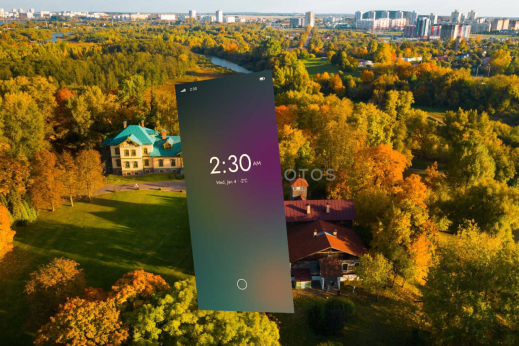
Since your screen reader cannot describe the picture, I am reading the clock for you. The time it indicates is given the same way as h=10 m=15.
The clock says h=2 m=30
